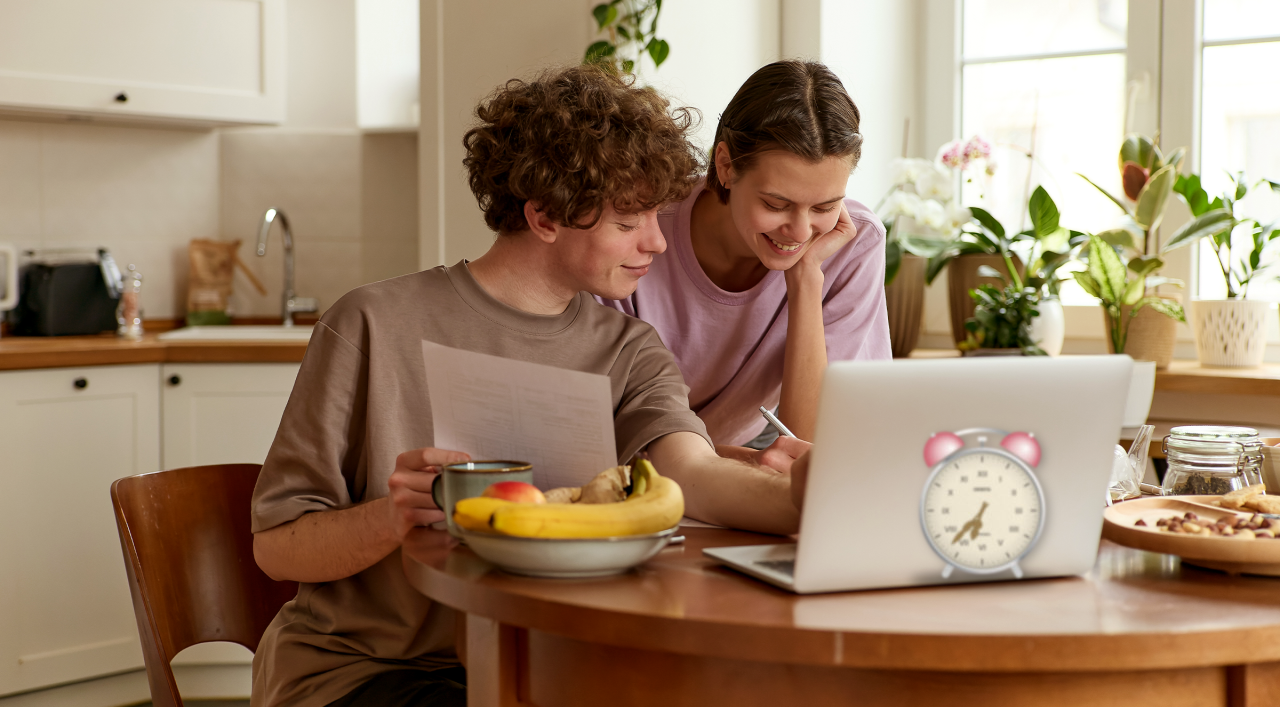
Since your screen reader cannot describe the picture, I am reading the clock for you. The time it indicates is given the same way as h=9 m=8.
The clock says h=6 m=37
